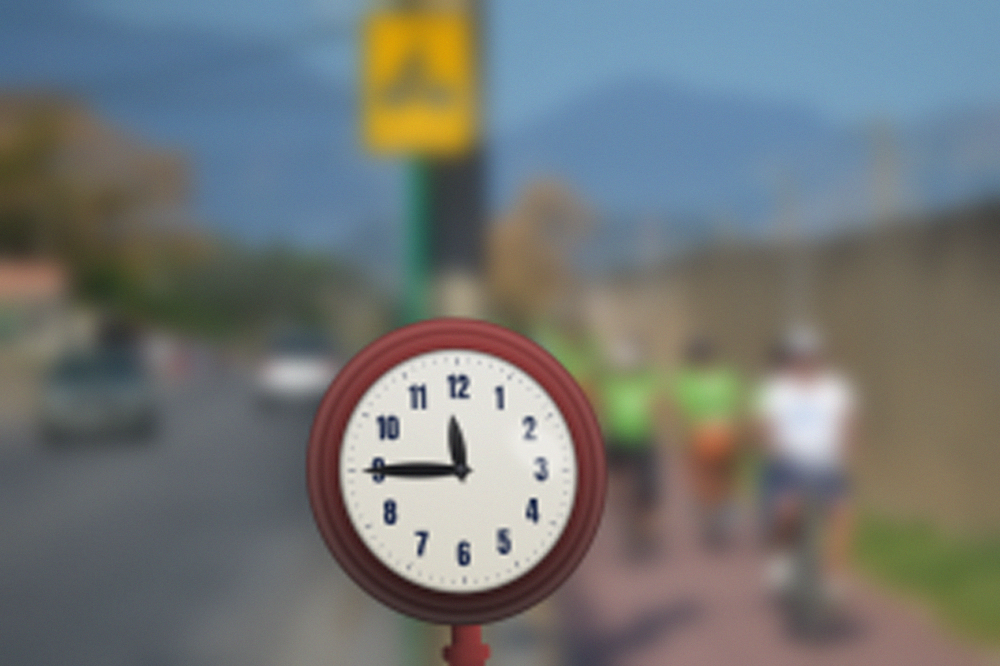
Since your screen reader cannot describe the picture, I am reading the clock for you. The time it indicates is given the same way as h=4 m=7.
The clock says h=11 m=45
